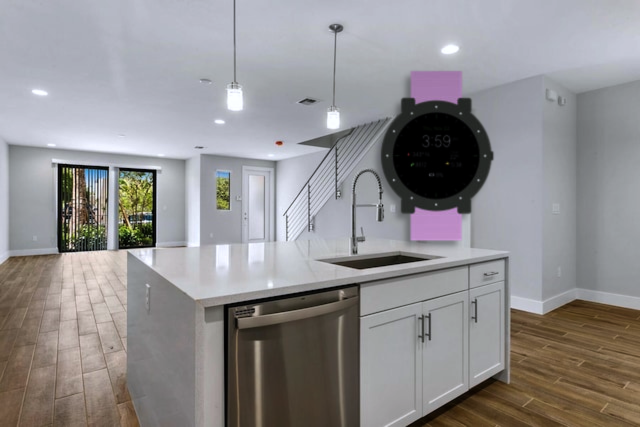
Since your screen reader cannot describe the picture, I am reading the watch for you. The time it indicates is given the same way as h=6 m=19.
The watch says h=3 m=59
